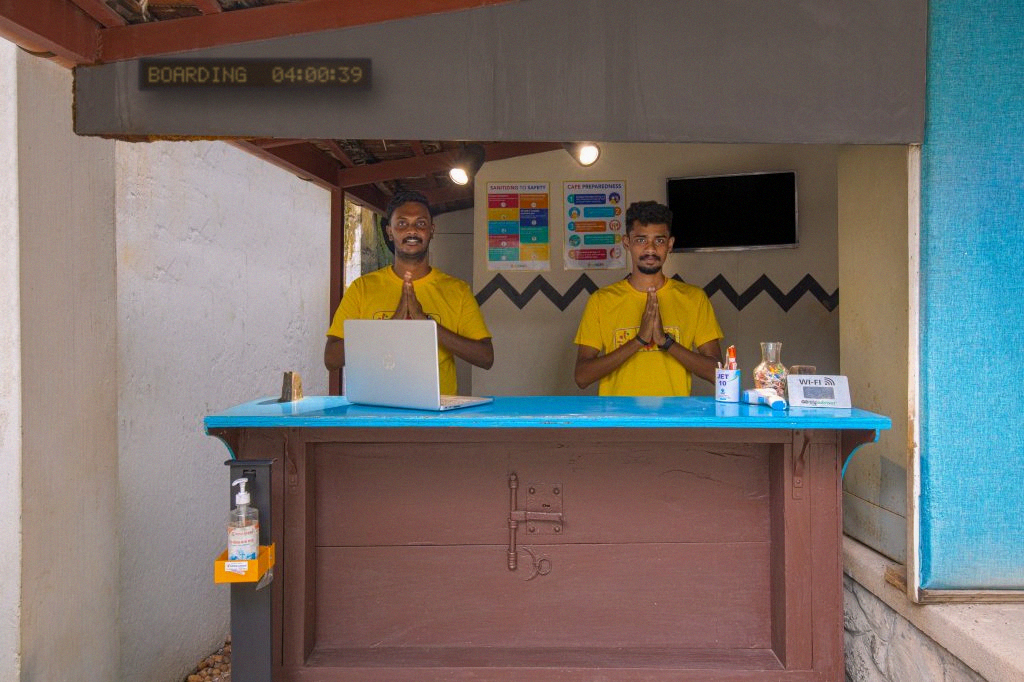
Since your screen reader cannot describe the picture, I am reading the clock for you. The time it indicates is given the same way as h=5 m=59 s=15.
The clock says h=4 m=0 s=39
